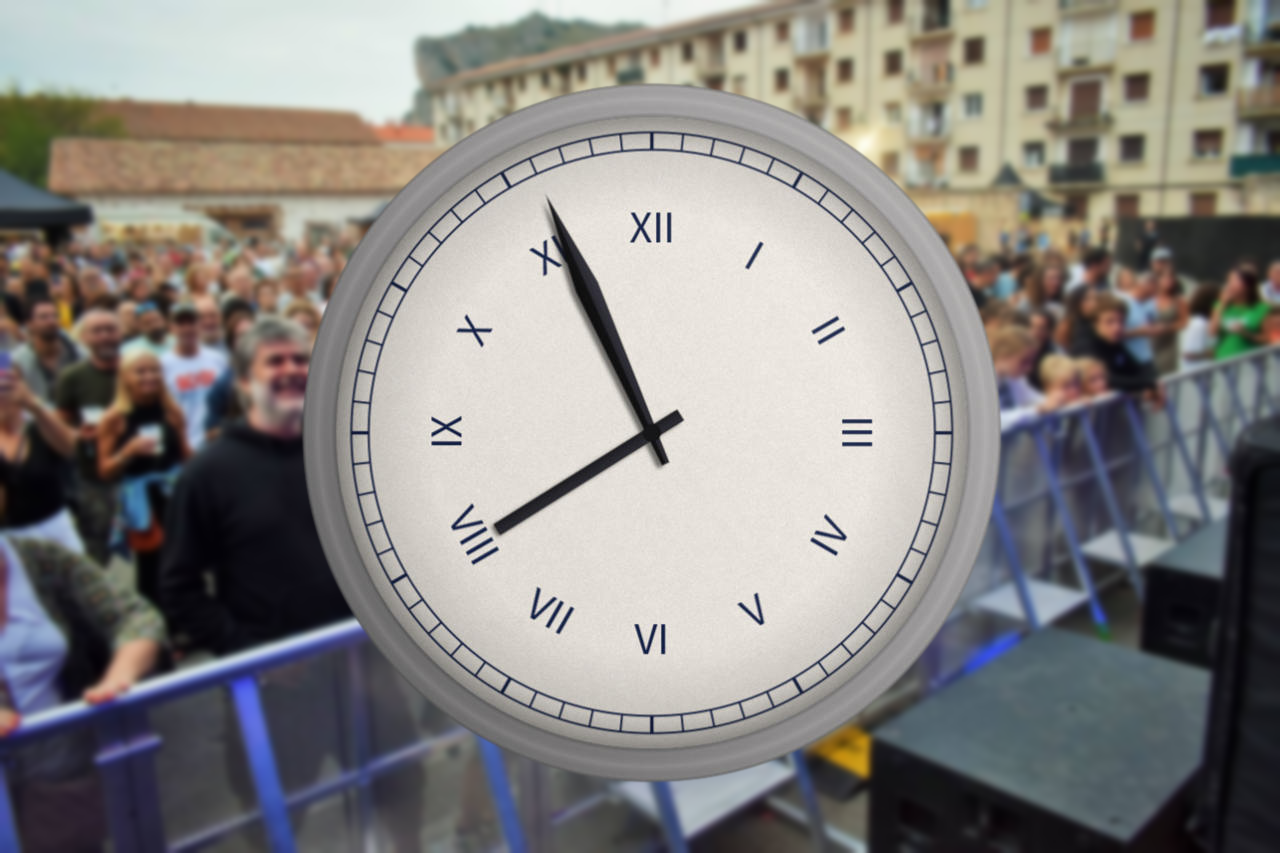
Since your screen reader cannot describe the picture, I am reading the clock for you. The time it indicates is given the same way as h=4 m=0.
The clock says h=7 m=56
